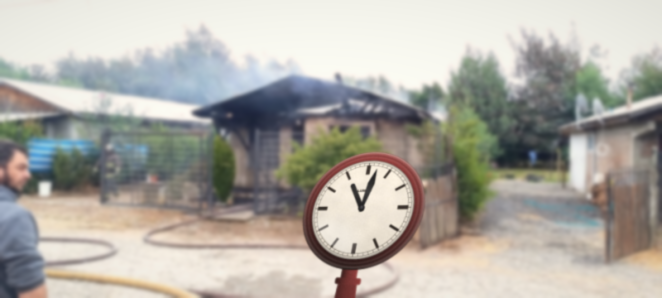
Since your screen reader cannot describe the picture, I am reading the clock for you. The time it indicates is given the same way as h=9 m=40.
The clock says h=11 m=2
